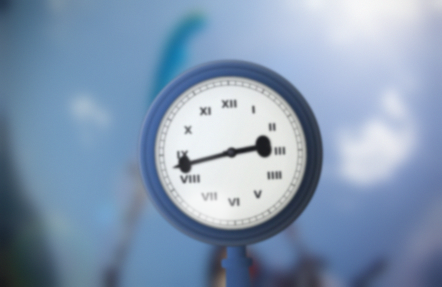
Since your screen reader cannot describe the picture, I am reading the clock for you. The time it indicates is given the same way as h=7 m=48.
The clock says h=2 m=43
